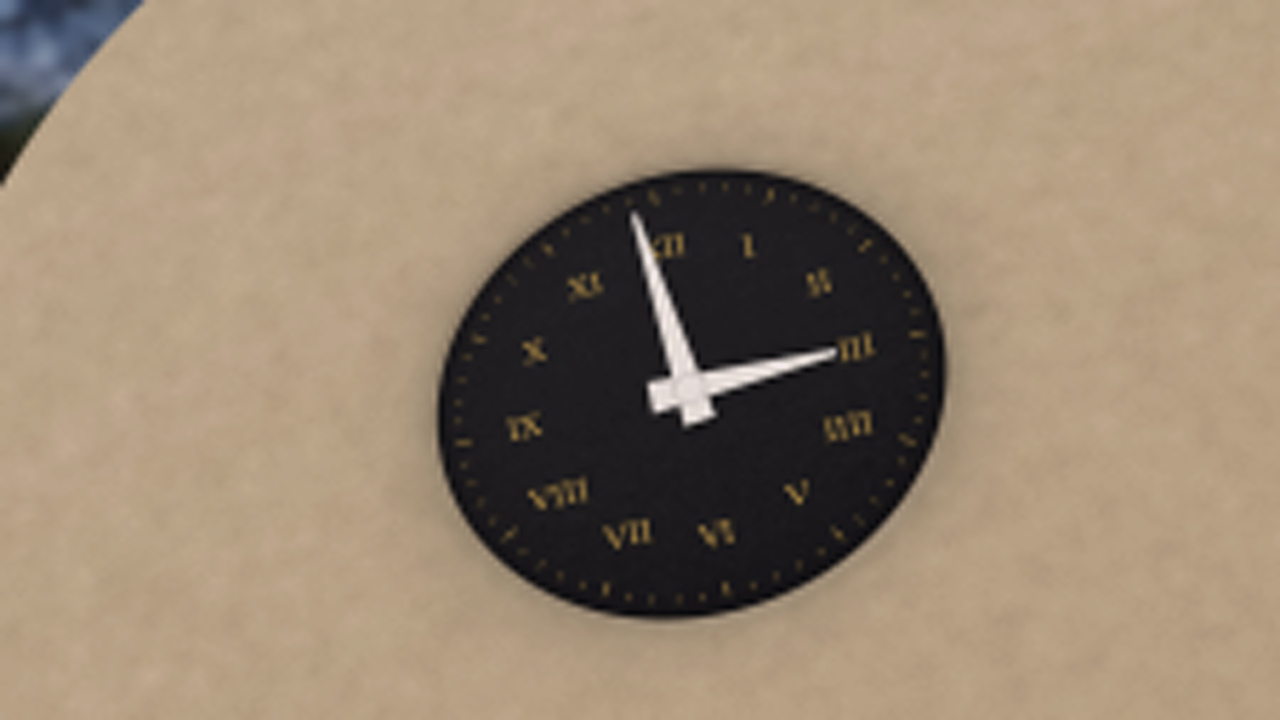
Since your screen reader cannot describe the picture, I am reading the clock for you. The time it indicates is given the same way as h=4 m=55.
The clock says h=2 m=59
